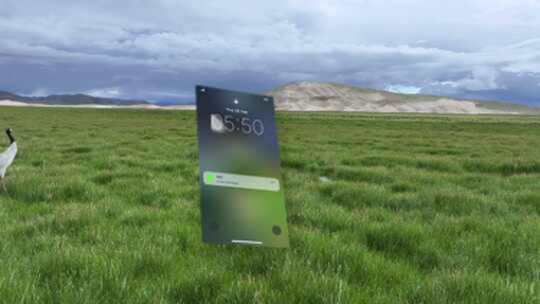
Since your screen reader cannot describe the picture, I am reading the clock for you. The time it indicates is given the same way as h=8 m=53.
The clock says h=5 m=50
